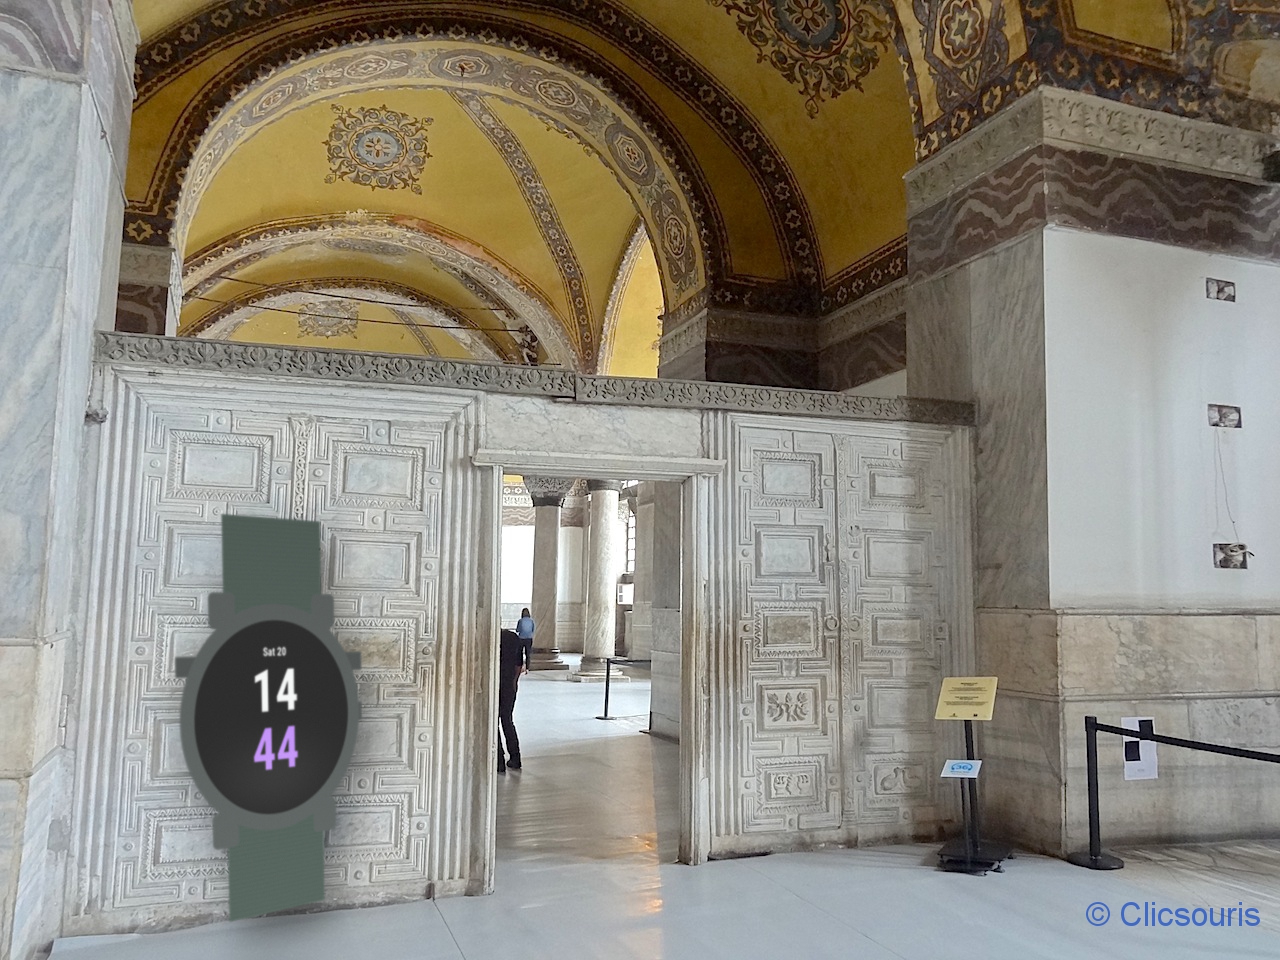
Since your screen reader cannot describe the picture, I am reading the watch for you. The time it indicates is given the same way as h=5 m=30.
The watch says h=14 m=44
